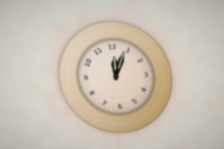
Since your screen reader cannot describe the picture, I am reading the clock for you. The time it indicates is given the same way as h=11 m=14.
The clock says h=12 m=4
